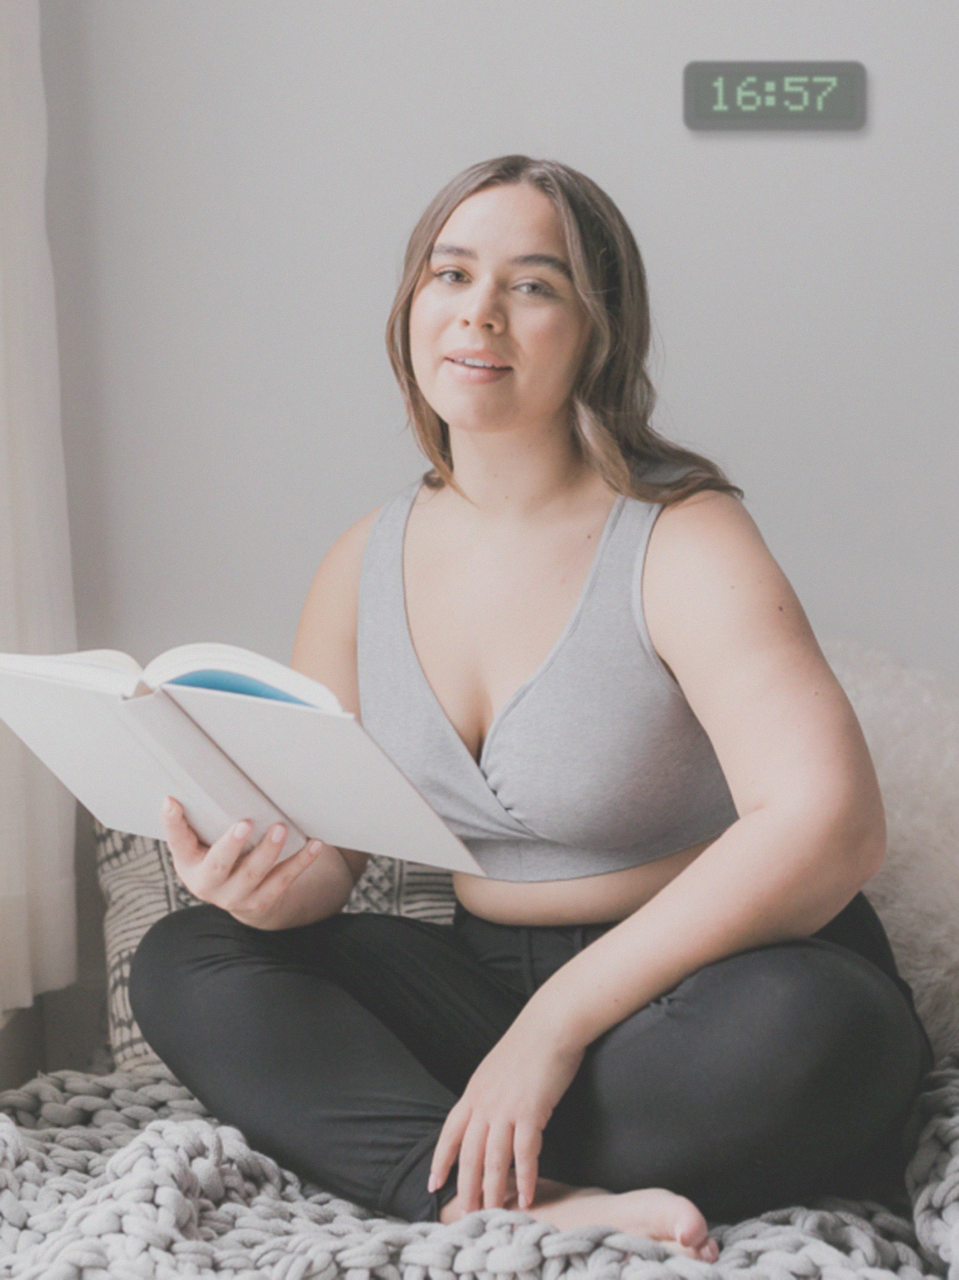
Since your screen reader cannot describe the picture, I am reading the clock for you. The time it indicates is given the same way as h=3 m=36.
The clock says h=16 m=57
